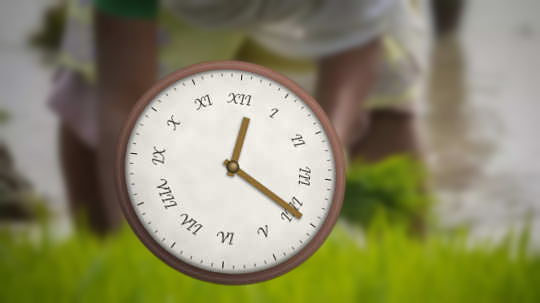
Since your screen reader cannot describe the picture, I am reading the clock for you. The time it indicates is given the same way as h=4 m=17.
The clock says h=12 m=20
